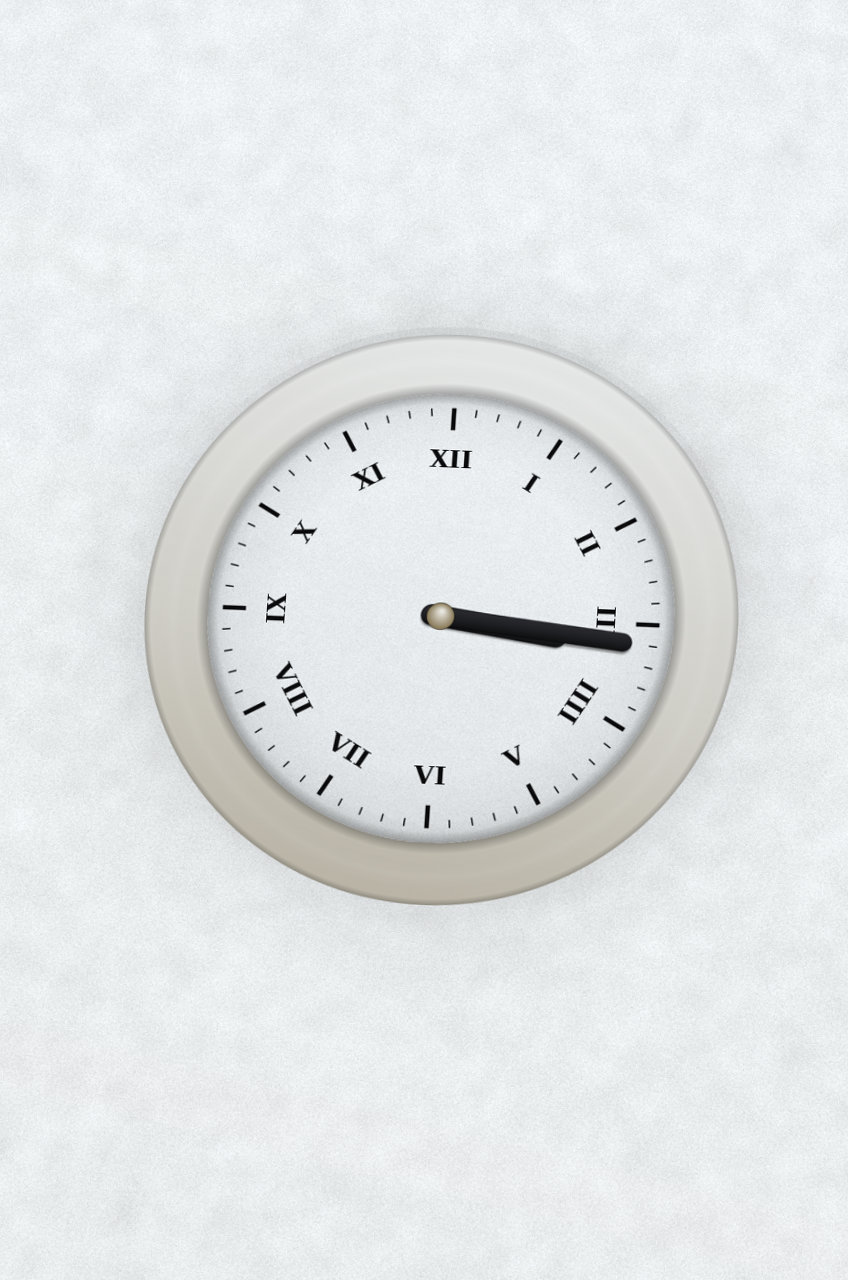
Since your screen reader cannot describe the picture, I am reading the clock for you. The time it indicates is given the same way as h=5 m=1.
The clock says h=3 m=16
